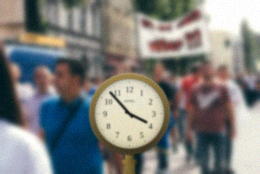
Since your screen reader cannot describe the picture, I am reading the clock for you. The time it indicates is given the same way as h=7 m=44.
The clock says h=3 m=53
